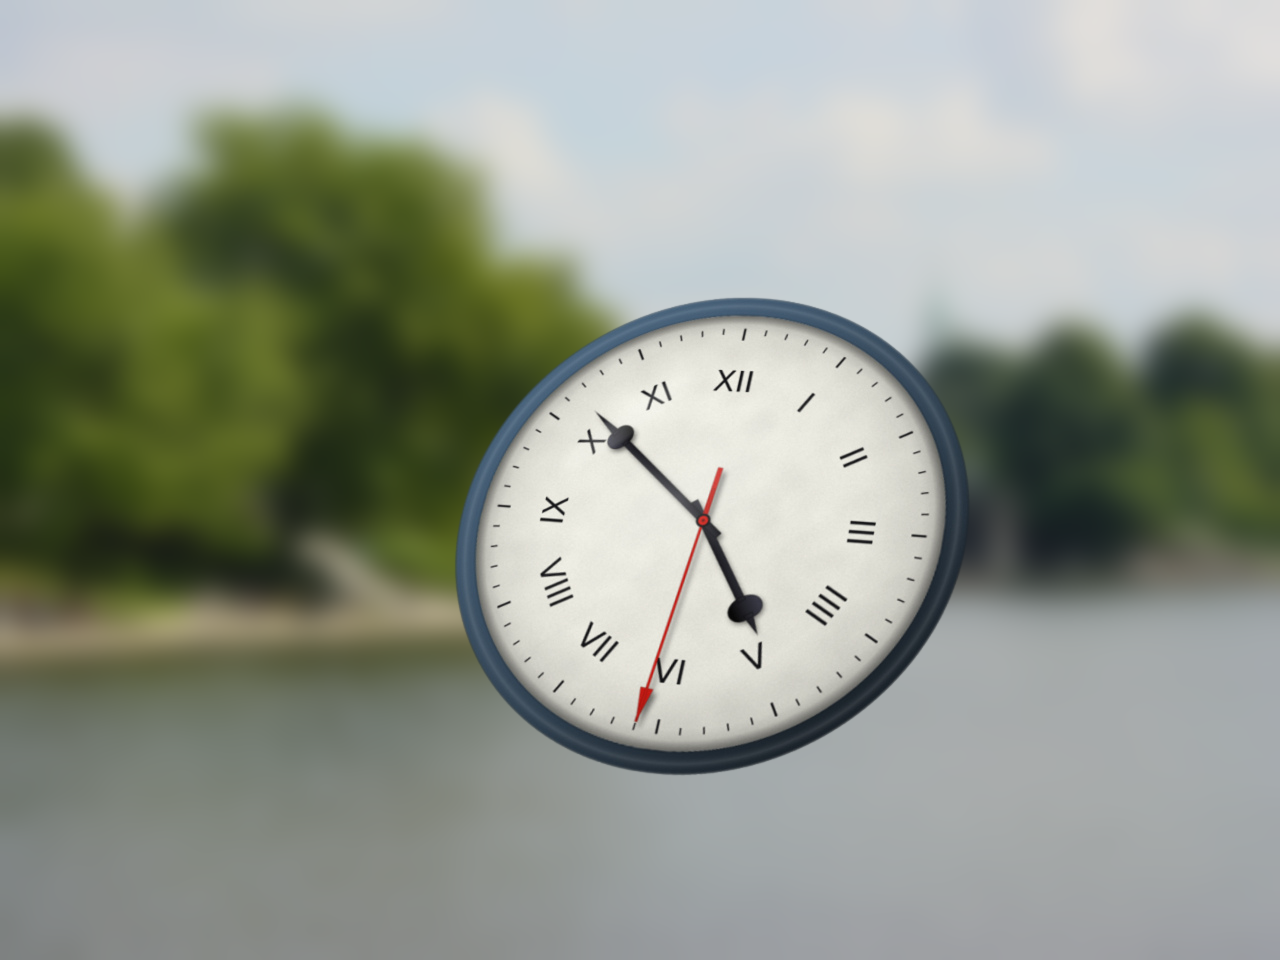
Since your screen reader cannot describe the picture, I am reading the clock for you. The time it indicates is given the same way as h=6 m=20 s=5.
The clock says h=4 m=51 s=31
